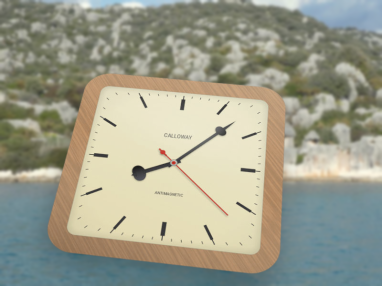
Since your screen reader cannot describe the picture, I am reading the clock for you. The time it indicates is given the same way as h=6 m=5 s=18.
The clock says h=8 m=7 s=22
